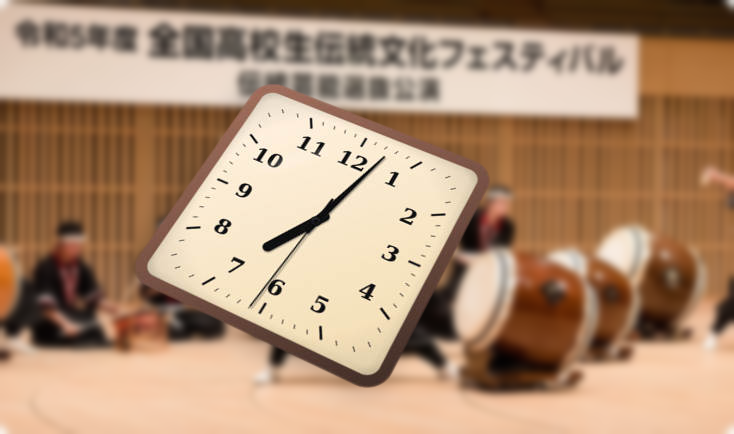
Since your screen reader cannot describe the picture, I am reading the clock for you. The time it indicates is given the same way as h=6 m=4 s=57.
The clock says h=7 m=2 s=31
